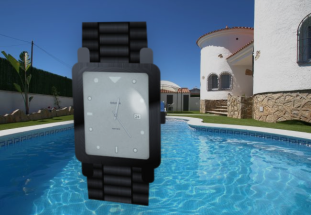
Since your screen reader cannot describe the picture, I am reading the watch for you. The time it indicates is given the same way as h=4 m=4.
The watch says h=12 m=24
